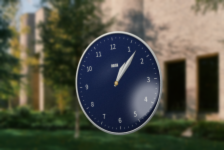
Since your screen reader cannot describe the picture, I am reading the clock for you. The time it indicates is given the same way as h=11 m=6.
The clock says h=1 m=7
